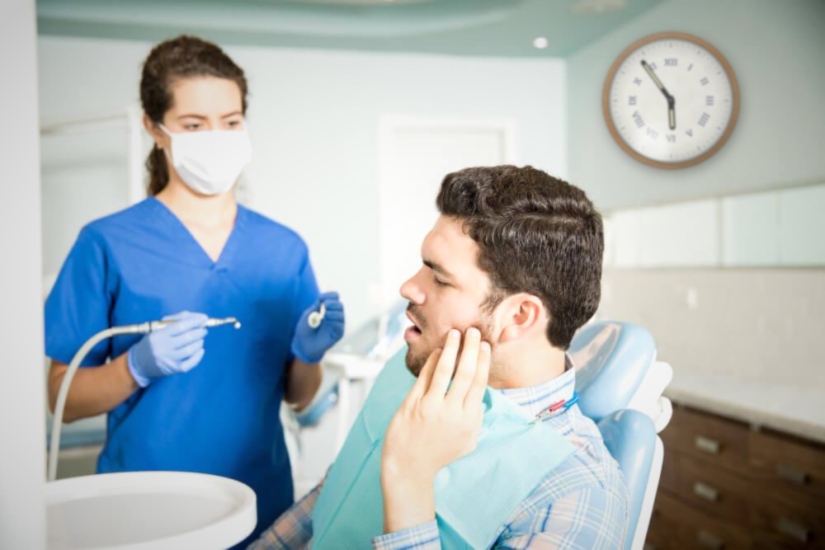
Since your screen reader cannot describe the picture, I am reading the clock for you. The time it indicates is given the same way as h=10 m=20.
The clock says h=5 m=54
